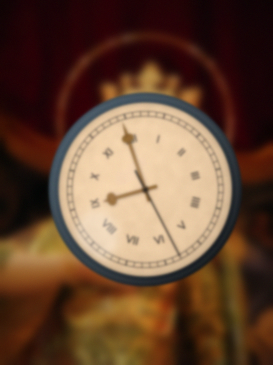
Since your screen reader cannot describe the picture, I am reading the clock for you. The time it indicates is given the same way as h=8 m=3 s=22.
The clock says h=8 m=59 s=28
